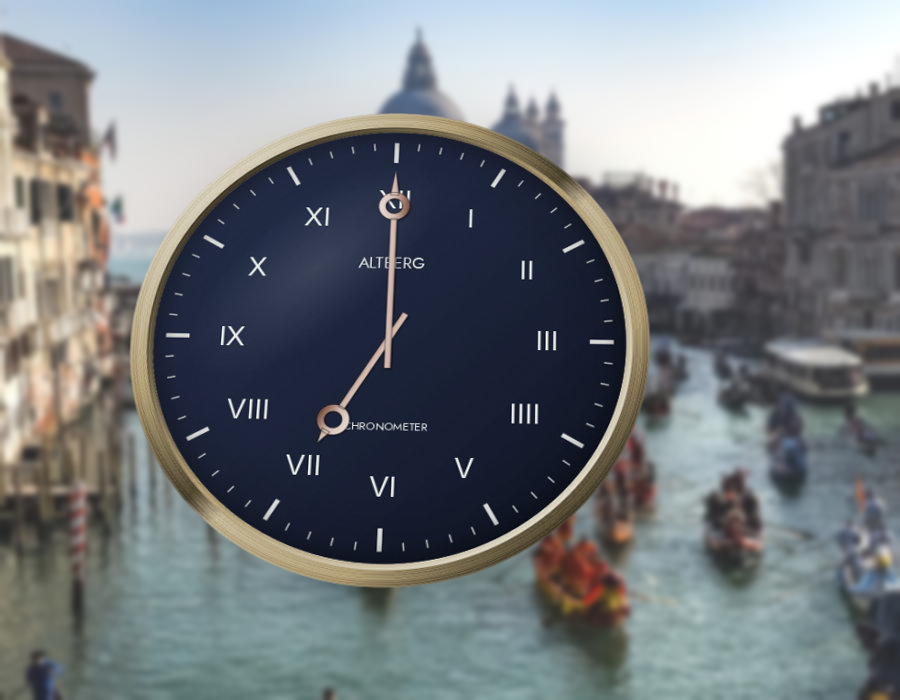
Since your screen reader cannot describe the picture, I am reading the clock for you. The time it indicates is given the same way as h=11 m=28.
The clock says h=7 m=0
